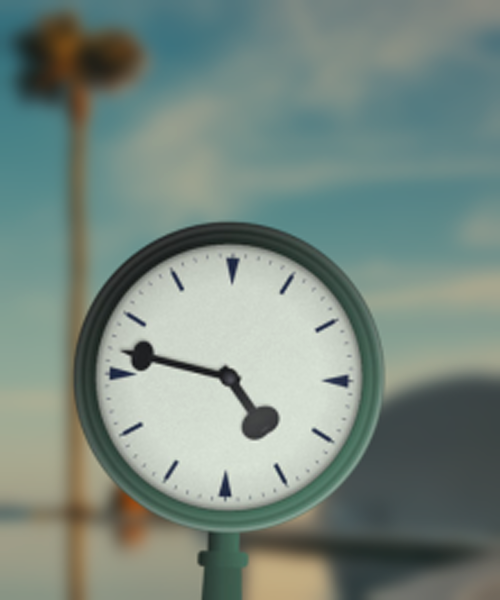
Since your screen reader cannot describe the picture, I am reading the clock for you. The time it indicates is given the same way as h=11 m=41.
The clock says h=4 m=47
